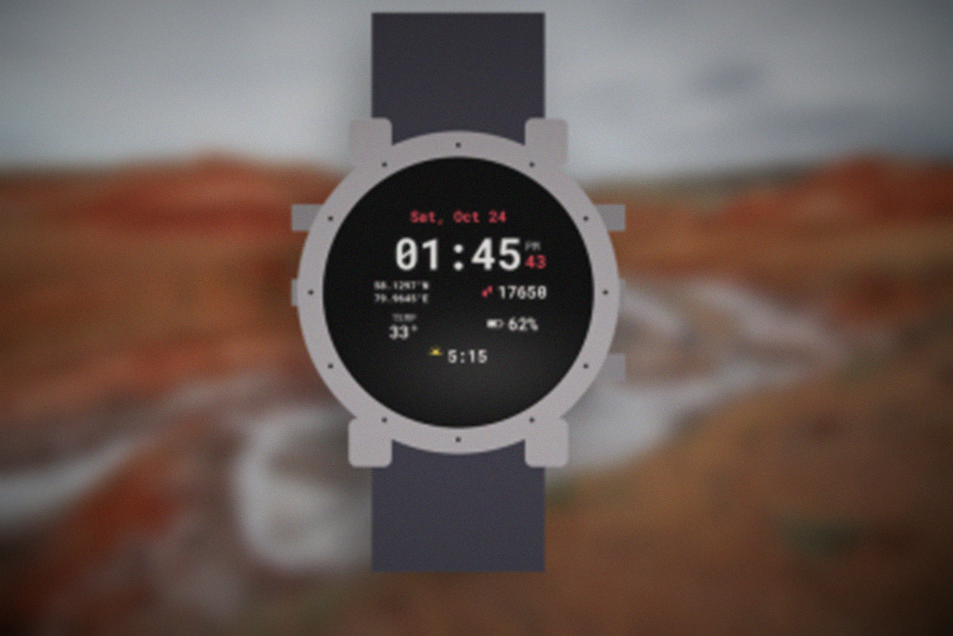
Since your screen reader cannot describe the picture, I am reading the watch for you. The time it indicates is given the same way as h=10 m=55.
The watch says h=1 m=45
